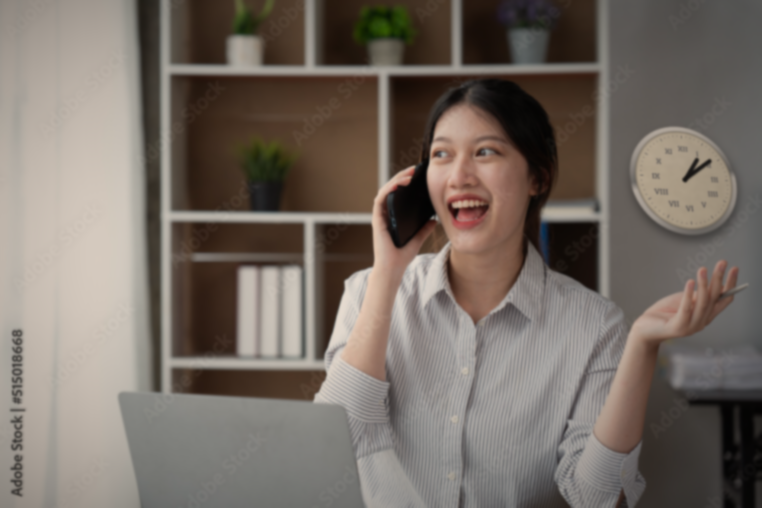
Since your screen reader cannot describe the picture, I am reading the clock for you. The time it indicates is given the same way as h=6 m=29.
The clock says h=1 m=9
